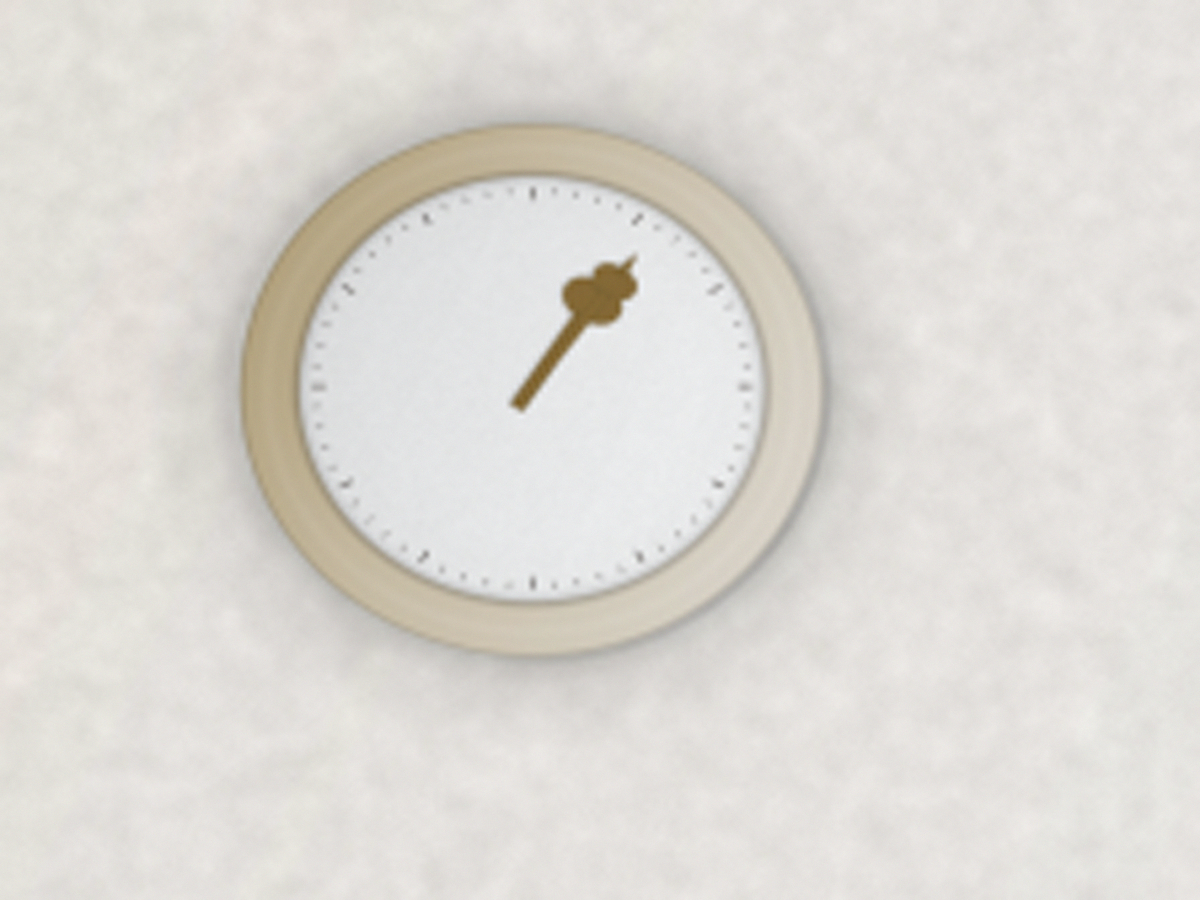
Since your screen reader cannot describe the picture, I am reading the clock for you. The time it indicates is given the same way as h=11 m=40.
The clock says h=1 m=6
